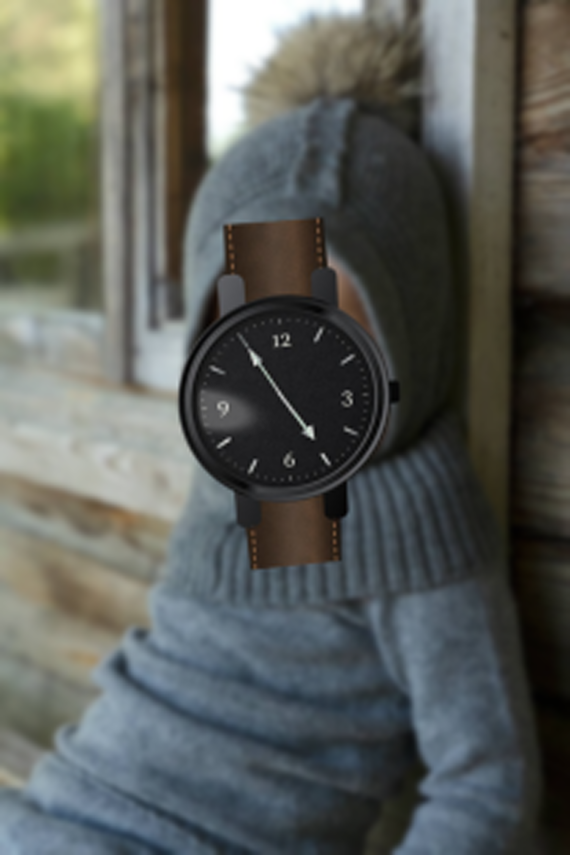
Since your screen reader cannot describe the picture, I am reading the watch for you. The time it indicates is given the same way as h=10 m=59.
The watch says h=4 m=55
